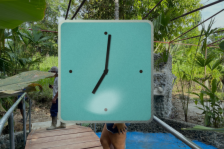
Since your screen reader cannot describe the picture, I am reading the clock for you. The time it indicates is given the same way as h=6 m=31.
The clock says h=7 m=1
